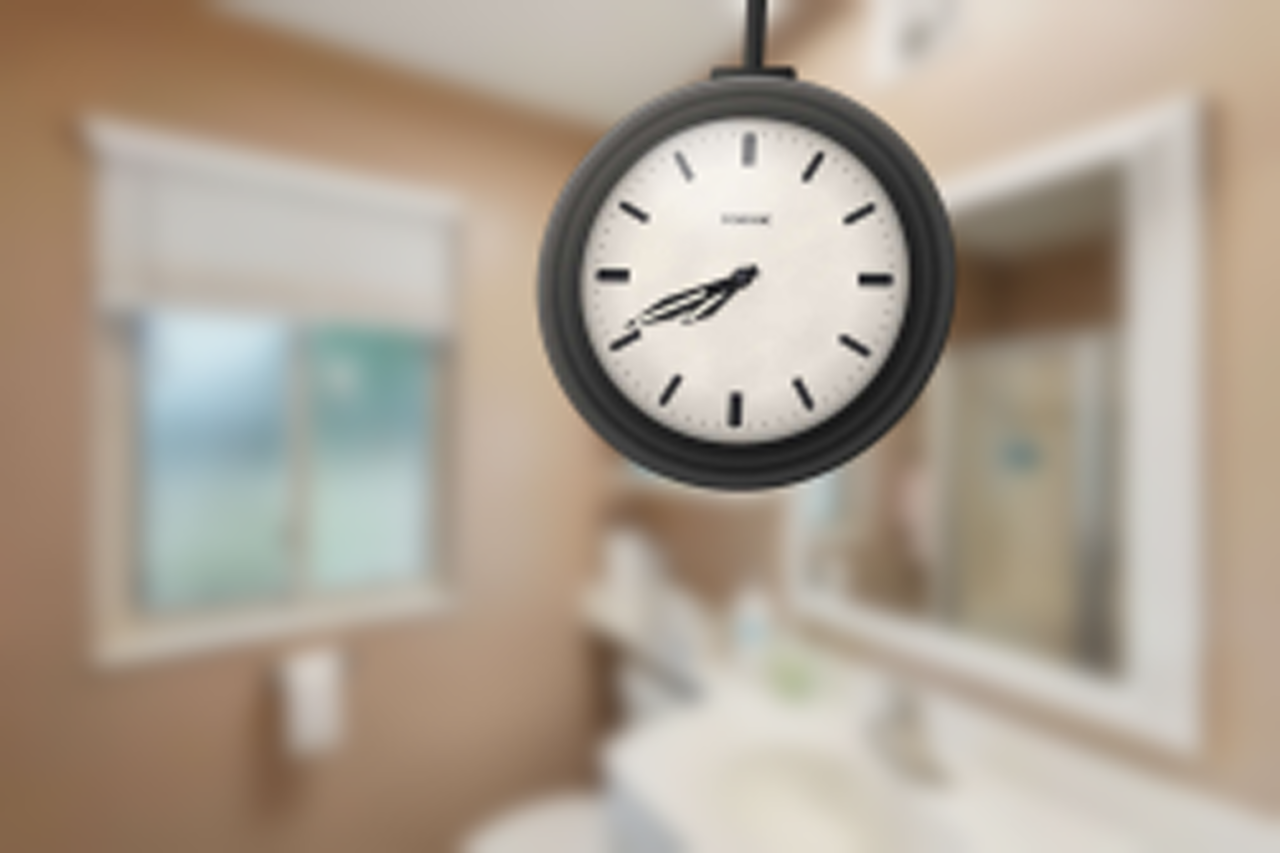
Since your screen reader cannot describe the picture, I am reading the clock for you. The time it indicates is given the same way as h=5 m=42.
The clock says h=7 m=41
